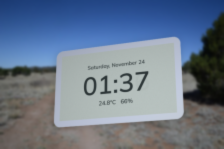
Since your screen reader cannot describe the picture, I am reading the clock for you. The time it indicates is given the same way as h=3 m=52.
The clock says h=1 m=37
